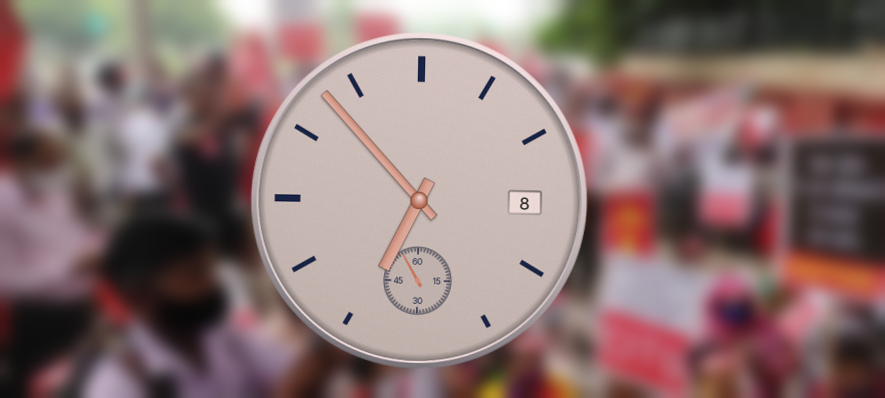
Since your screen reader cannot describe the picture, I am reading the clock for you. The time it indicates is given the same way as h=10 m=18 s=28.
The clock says h=6 m=52 s=55
